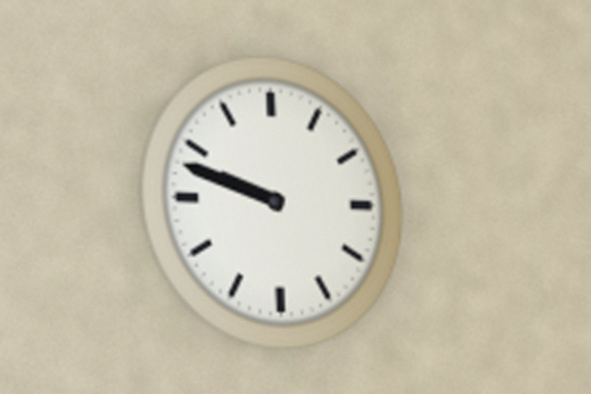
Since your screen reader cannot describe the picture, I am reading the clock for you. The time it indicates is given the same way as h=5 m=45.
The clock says h=9 m=48
